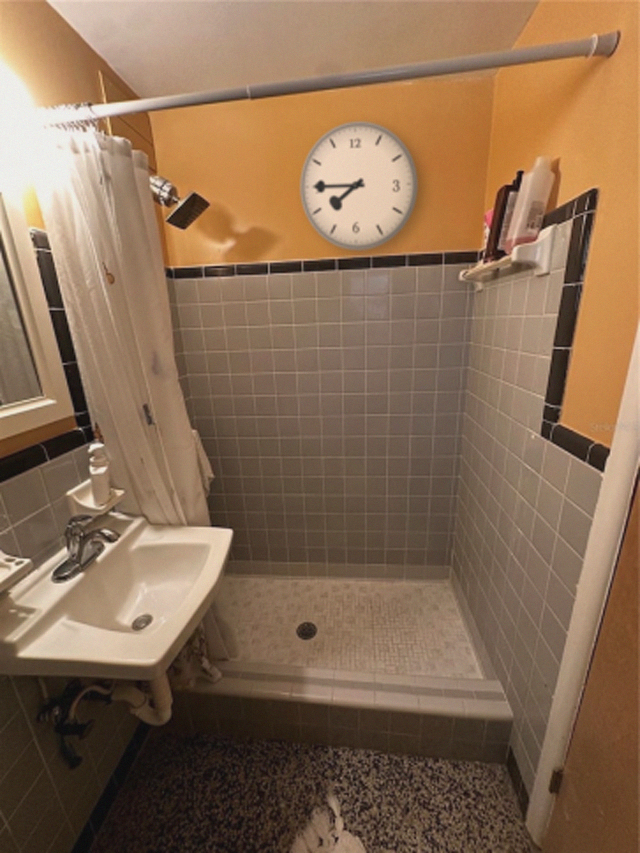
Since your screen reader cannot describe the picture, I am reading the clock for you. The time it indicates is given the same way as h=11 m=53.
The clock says h=7 m=45
